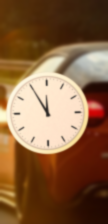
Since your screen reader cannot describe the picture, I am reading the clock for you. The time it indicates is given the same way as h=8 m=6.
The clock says h=11 m=55
